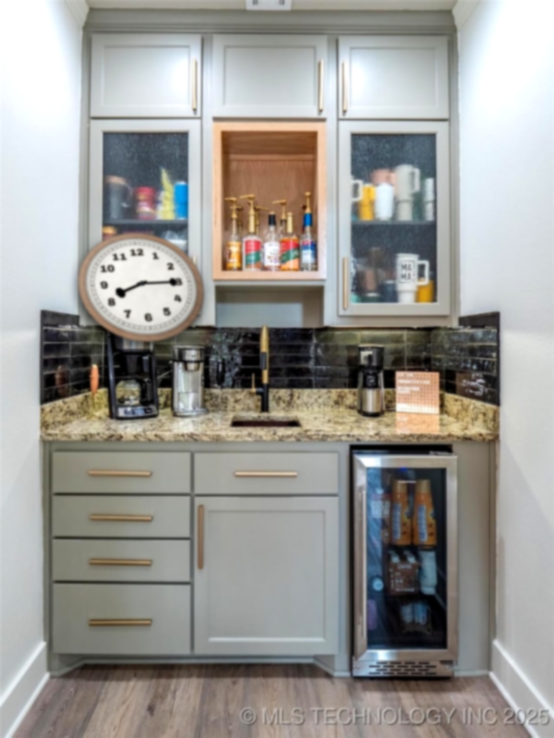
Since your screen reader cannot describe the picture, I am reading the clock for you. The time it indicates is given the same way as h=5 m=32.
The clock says h=8 m=15
